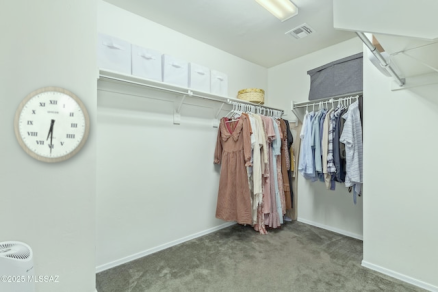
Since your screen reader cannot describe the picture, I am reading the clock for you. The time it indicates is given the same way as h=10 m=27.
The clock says h=6 m=30
